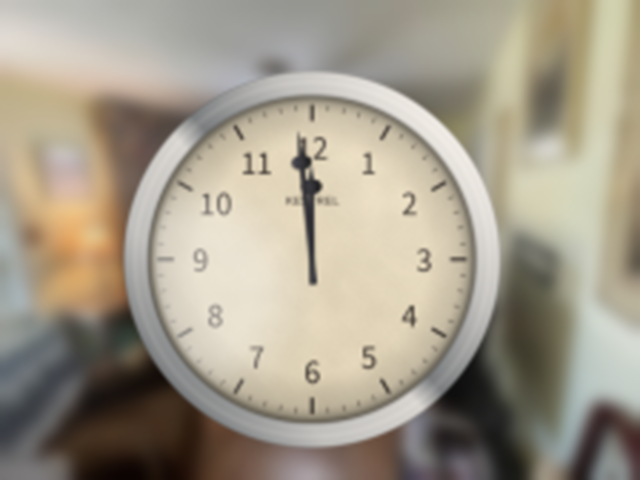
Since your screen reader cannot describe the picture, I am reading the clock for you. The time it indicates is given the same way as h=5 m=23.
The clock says h=11 m=59
